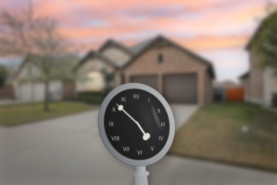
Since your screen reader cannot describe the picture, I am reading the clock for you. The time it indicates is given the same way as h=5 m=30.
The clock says h=4 m=52
